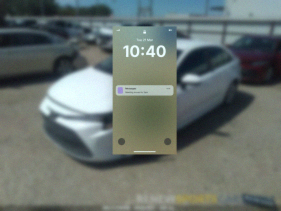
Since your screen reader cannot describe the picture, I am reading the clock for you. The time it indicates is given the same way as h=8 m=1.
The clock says h=10 m=40
